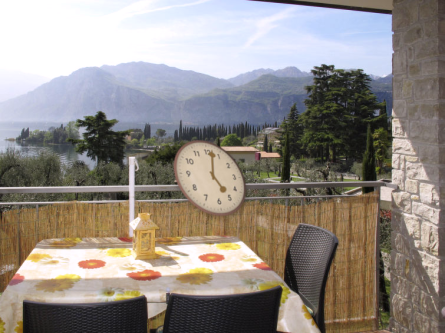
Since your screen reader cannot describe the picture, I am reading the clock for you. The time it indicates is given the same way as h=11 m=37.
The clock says h=5 m=2
